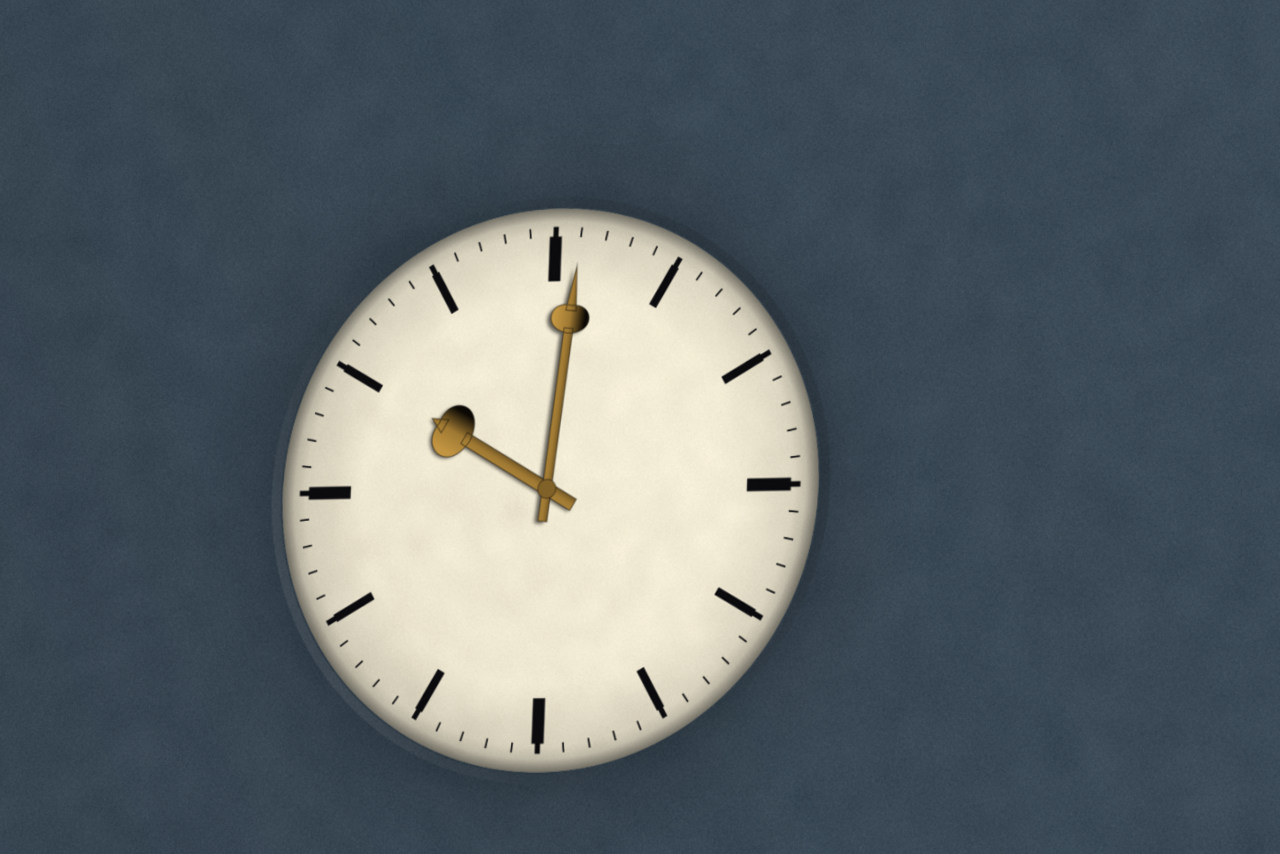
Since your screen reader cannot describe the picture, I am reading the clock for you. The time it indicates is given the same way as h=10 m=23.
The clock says h=10 m=1
